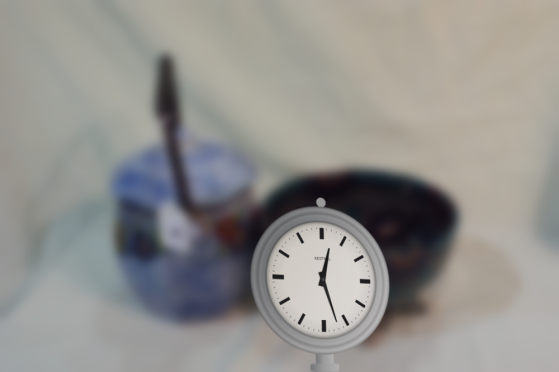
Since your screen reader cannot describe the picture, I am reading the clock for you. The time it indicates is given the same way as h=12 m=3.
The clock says h=12 m=27
